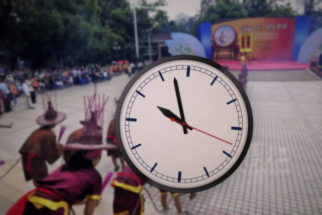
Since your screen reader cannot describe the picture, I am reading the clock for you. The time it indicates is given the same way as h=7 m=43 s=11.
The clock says h=9 m=57 s=18
